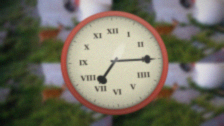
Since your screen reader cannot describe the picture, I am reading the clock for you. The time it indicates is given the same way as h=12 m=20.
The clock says h=7 m=15
